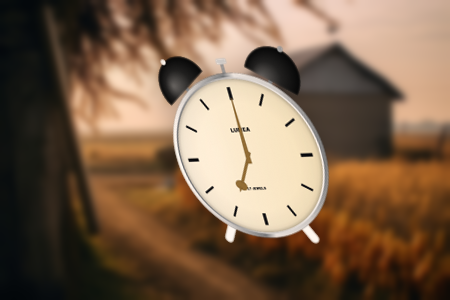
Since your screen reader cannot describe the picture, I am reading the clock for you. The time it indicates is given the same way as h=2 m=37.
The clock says h=7 m=0
